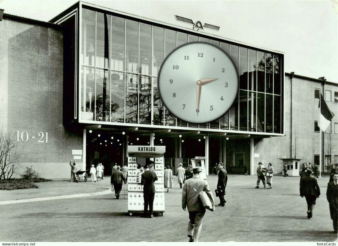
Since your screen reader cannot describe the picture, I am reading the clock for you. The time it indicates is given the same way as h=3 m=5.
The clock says h=2 m=30
